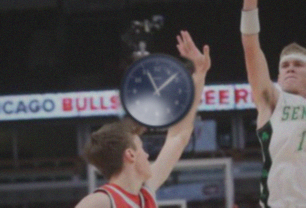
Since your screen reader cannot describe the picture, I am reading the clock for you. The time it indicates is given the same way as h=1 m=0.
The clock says h=11 m=8
